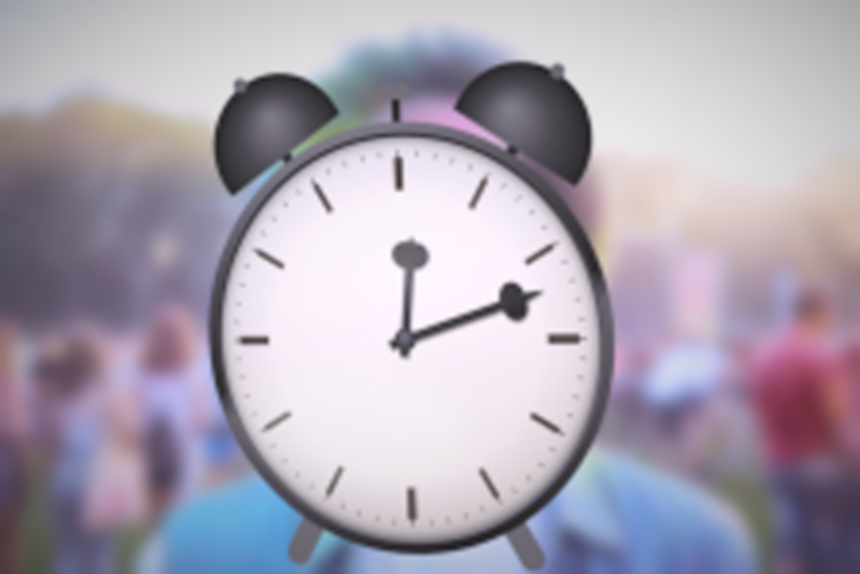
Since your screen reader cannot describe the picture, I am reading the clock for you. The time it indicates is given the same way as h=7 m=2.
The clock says h=12 m=12
